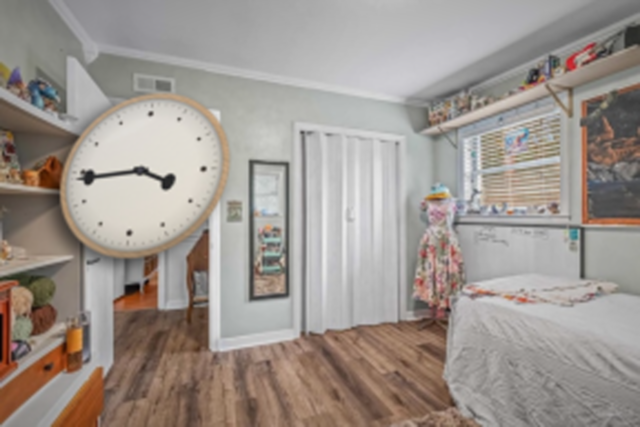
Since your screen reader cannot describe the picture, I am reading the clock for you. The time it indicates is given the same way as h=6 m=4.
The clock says h=3 m=44
